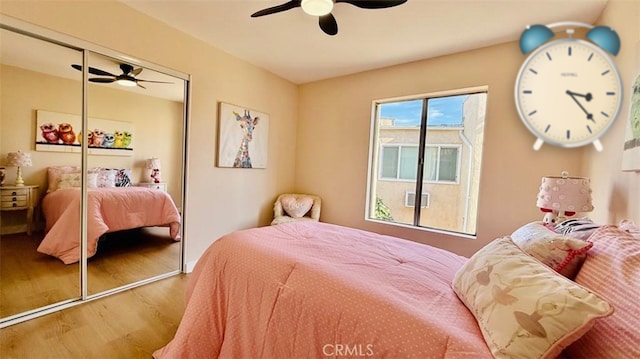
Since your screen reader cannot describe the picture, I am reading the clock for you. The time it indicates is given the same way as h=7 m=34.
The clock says h=3 m=23
